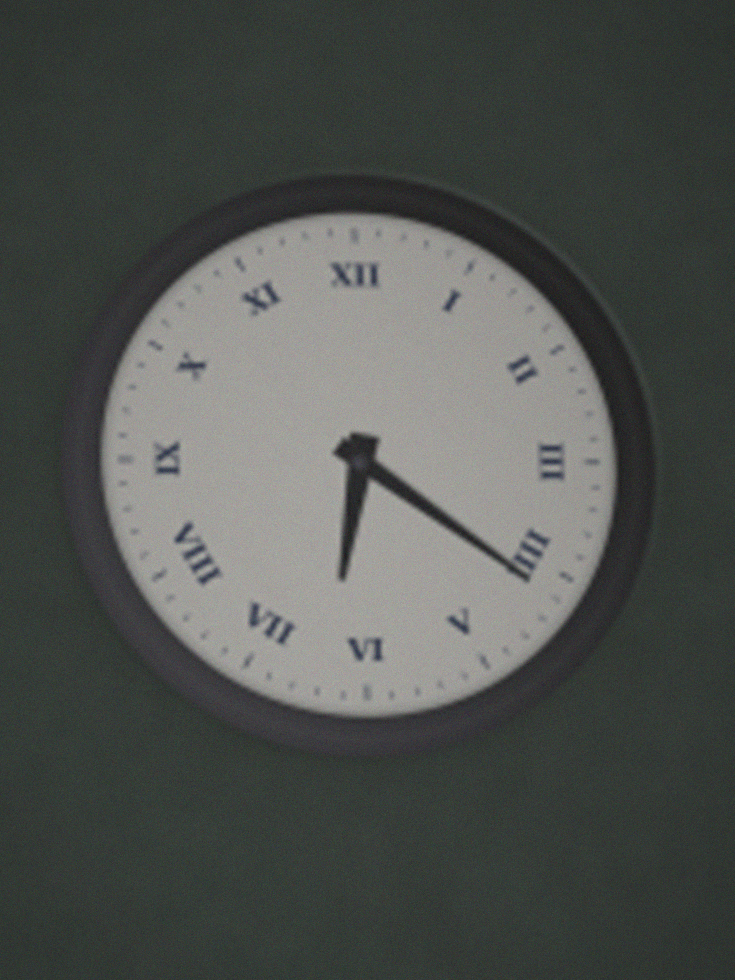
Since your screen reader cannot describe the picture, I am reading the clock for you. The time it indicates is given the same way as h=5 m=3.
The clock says h=6 m=21
